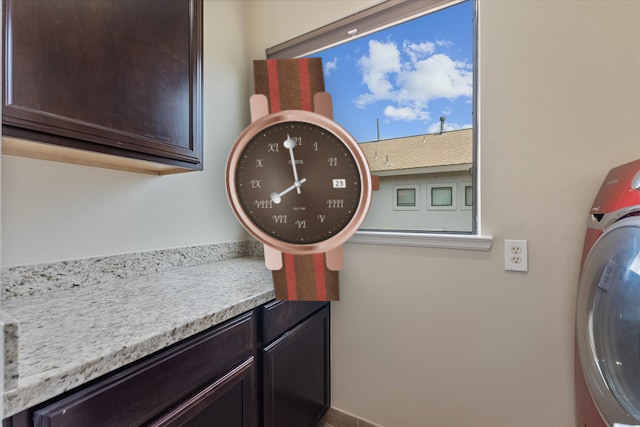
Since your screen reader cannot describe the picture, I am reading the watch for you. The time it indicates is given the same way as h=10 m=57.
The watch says h=7 m=59
